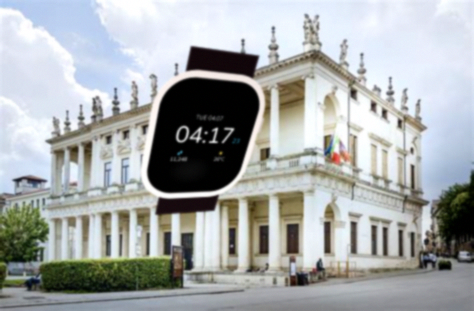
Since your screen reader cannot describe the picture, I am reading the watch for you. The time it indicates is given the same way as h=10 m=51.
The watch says h=4 m=17
